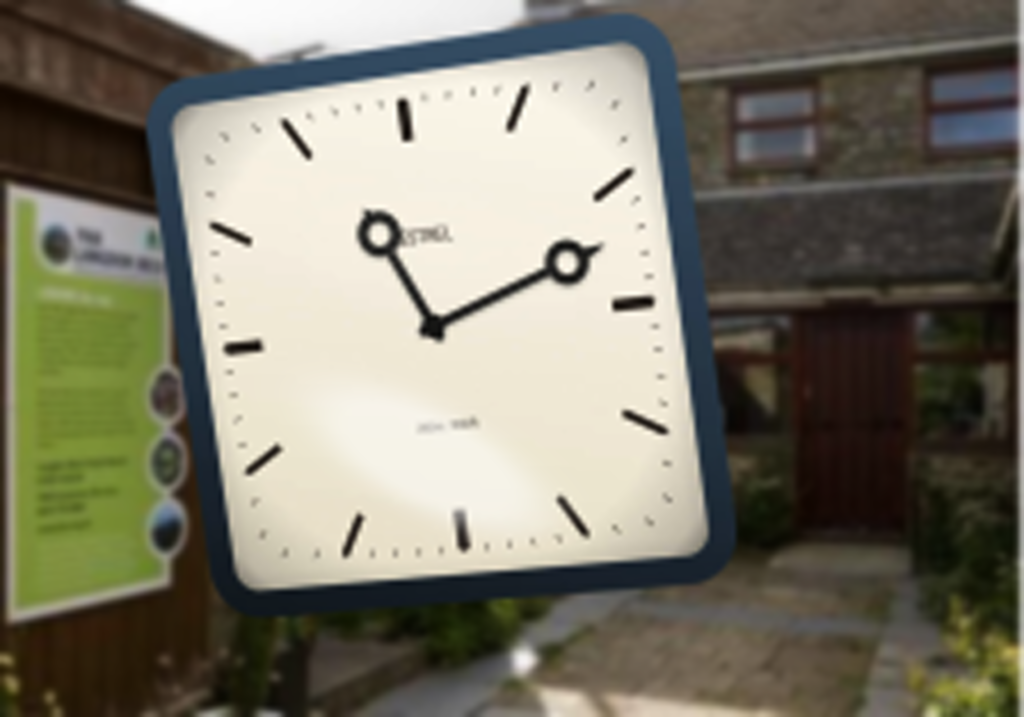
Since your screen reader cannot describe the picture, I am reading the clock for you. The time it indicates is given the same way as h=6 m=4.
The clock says h=11 m=12
